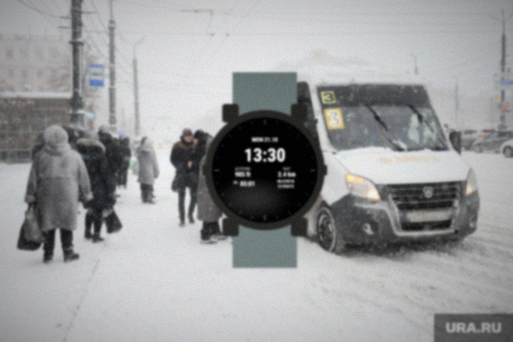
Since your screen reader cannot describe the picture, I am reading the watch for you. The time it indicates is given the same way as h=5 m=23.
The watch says h=13 m=30
